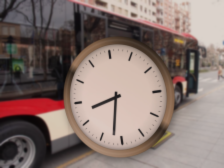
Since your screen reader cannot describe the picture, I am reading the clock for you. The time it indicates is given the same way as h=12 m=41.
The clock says h=8 m=32
